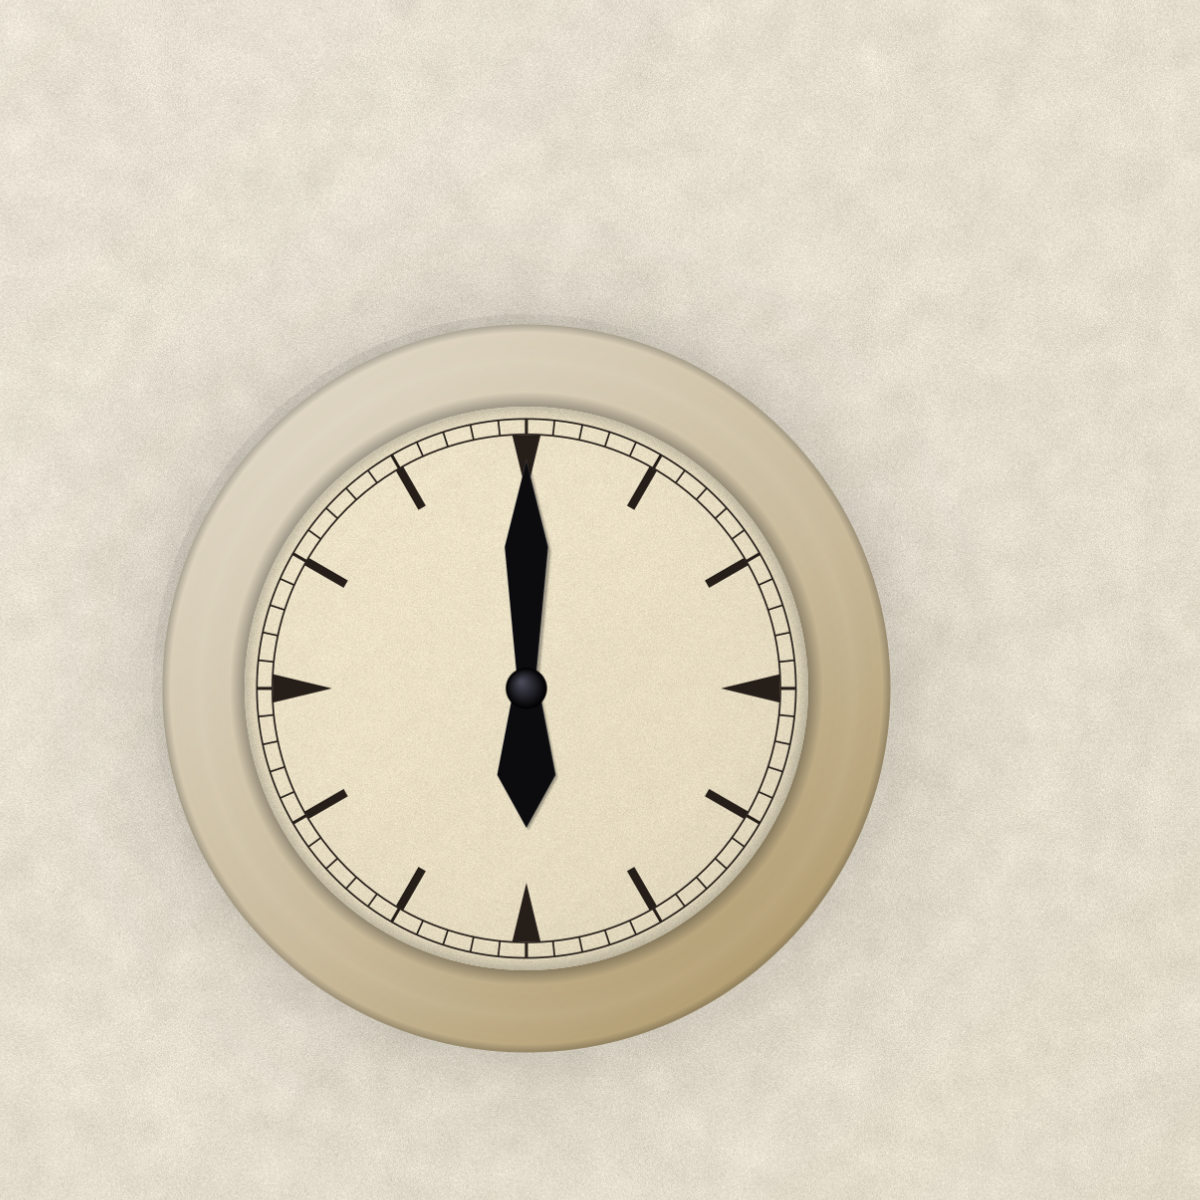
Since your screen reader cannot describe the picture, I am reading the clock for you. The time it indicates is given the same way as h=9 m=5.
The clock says h=6 m=0
